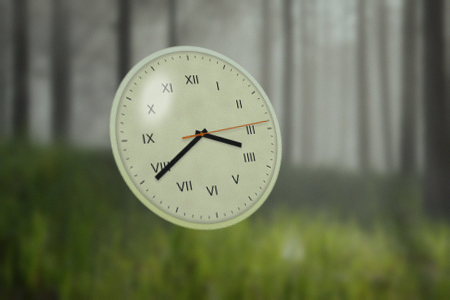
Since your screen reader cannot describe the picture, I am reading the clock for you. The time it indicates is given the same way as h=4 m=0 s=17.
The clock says h=3 m=39 s=14
